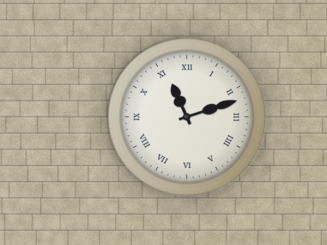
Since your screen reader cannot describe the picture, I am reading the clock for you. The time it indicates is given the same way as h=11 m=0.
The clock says h=11 m=12
